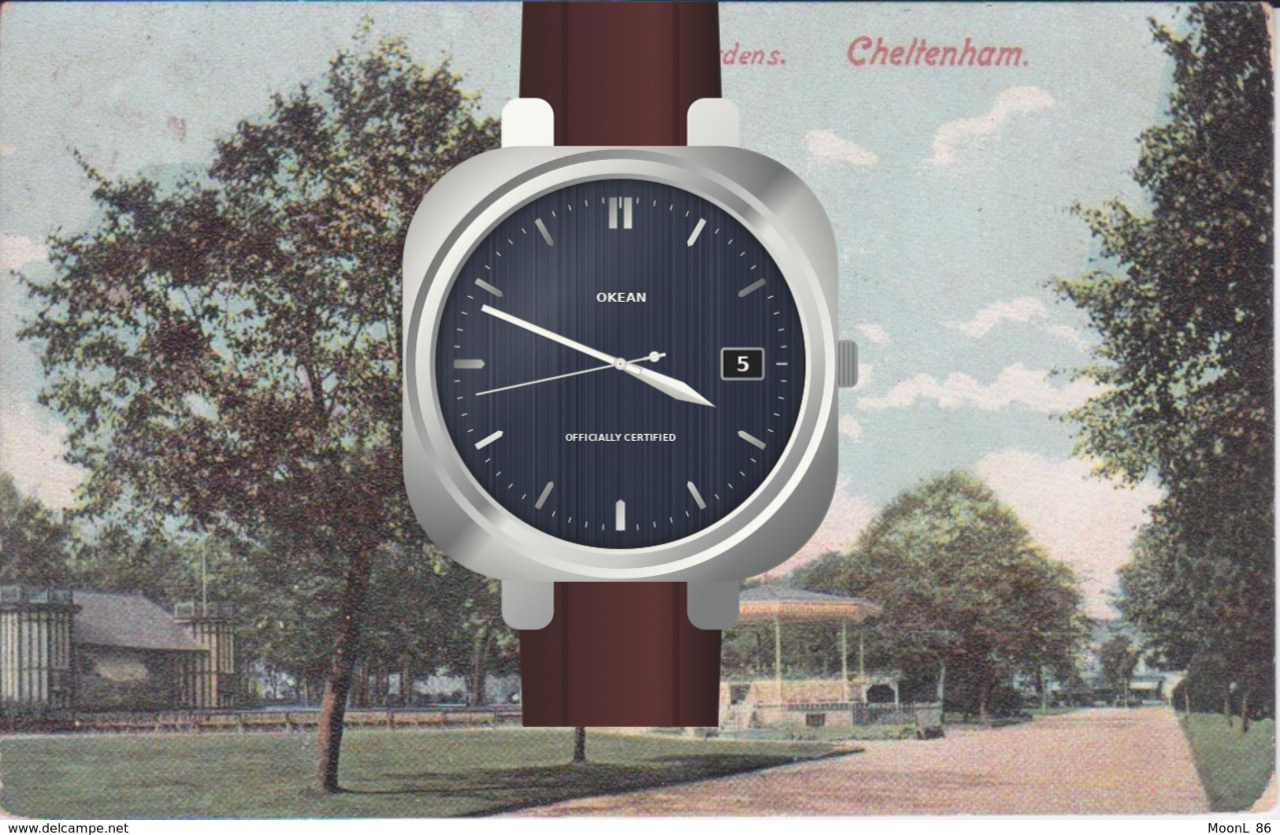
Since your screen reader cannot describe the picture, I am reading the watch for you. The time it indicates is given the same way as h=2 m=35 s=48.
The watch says h=3 m=48 s=43
